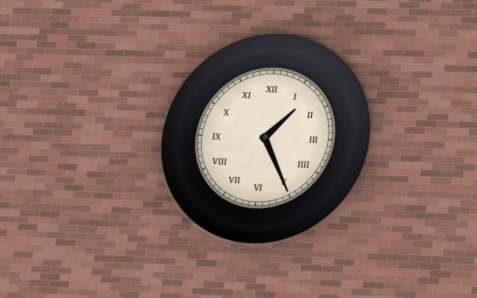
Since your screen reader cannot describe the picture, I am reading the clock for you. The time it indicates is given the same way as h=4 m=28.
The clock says h=1 m=25
